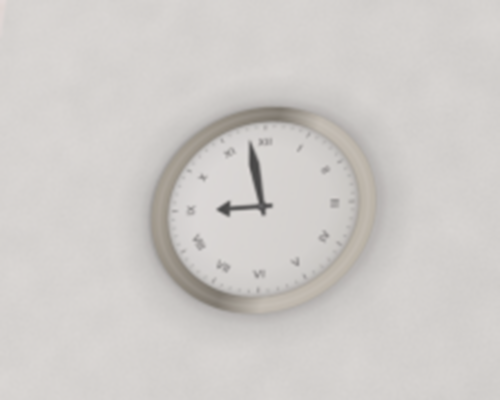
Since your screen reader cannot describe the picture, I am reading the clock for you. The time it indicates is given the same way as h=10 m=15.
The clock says h=8 m=58
